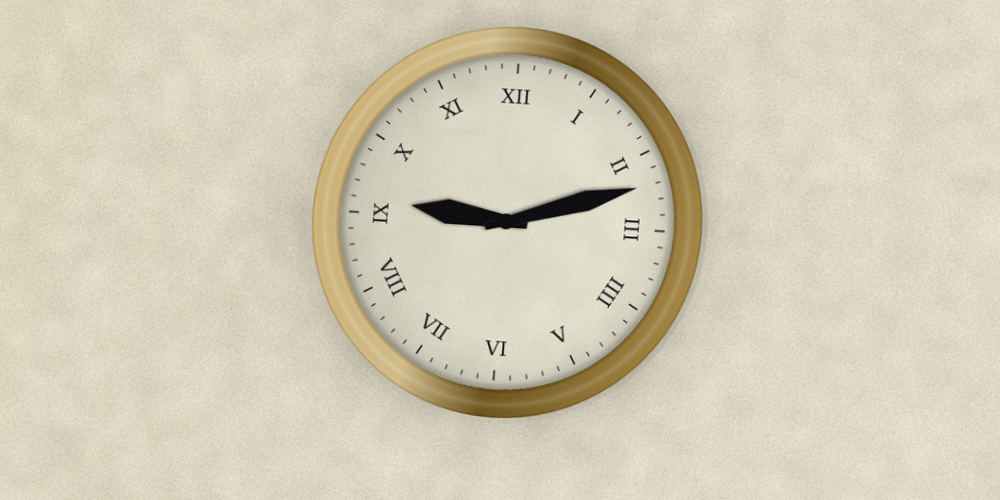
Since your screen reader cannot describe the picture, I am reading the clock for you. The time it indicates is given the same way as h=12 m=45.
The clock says h=9 m=12
